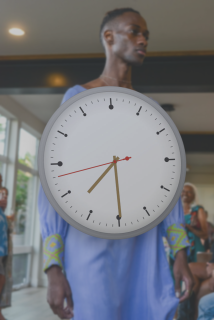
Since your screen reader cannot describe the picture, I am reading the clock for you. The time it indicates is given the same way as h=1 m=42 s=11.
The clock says h=7 m=29 s=43
